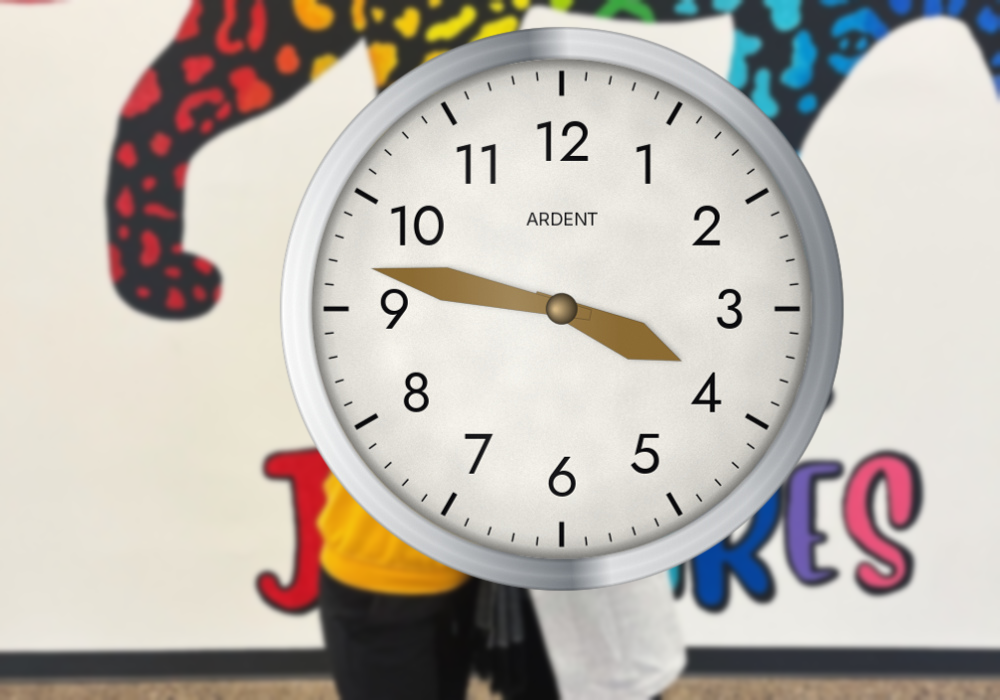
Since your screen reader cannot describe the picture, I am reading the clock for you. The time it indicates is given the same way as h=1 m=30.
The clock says h=3 m=47
